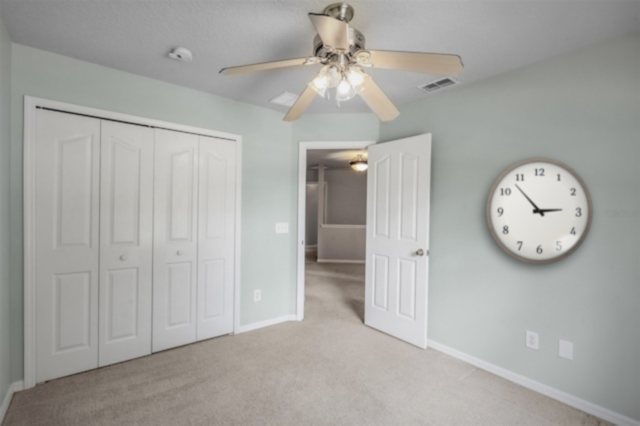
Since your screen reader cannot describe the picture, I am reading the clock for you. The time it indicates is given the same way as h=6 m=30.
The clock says h=2 m=53
